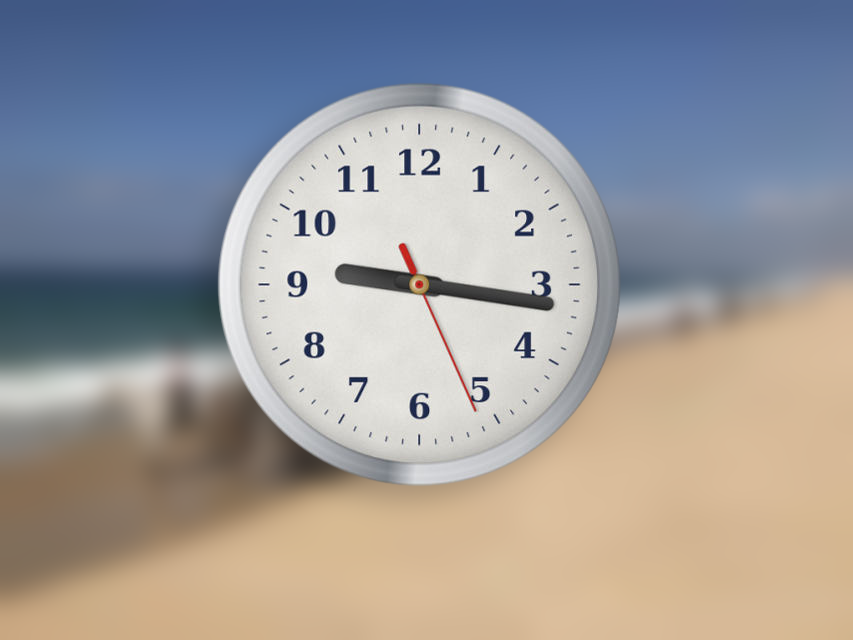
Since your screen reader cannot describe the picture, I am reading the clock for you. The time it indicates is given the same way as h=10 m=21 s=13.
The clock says h=9 m=16 s=26
